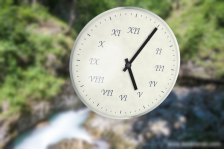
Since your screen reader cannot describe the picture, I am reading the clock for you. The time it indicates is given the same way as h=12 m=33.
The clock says h=5 m=5
